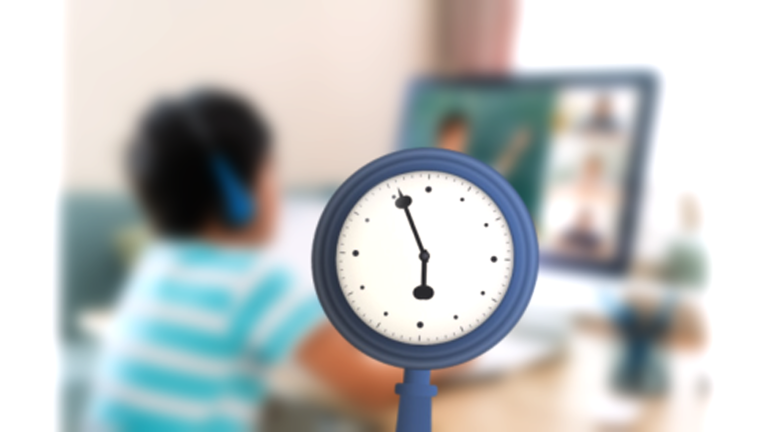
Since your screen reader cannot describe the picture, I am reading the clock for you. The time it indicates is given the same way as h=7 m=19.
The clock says h=5 m=56
